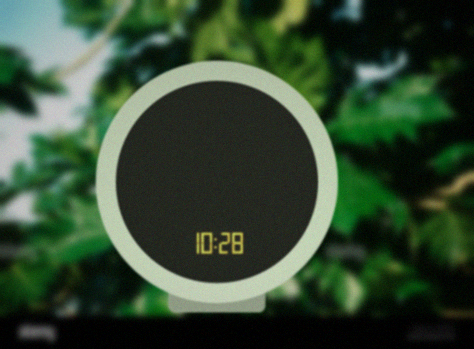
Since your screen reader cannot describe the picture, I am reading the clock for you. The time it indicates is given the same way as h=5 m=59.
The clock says h=10 m=28
